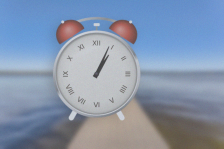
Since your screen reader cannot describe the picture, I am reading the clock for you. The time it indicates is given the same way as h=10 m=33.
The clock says h=1 m=4
